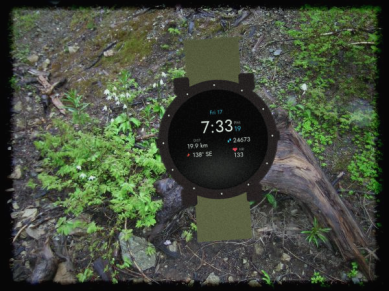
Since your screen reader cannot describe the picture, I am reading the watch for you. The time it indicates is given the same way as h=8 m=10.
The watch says h=7 m=33
